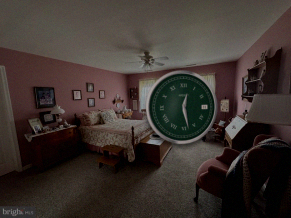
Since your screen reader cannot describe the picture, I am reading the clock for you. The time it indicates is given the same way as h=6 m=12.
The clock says h=12 m=28
